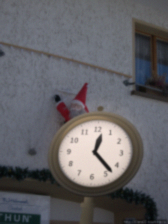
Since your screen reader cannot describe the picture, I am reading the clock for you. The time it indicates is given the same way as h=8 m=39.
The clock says h=12 m=23
